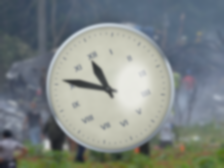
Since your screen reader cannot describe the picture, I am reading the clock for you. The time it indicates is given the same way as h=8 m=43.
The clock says h=11 m=51
